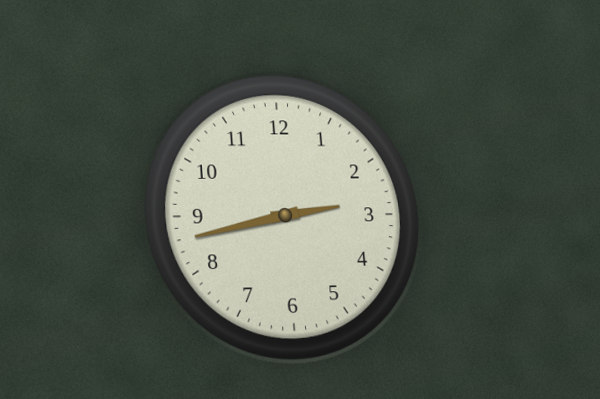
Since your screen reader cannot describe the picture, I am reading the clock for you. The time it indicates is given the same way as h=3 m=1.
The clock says h=2 m=43
